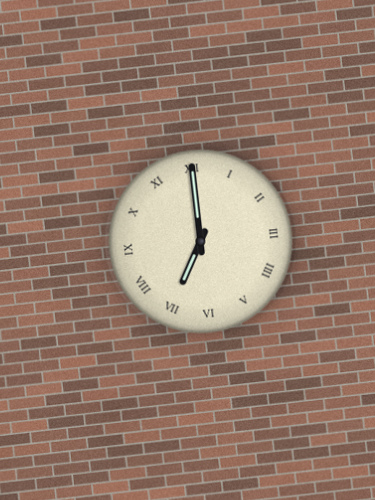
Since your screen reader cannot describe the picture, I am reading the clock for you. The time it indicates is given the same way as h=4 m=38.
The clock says h=7 m=0
